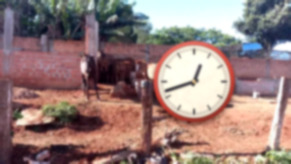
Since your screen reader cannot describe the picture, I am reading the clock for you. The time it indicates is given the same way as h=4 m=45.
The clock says h=12 m=42
